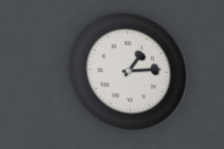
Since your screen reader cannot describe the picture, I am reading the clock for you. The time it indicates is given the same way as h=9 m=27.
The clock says h=1 m=14
